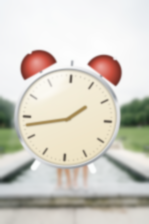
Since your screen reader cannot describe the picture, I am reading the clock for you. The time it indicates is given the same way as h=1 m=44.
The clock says h=1 m=43
